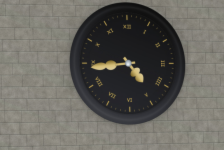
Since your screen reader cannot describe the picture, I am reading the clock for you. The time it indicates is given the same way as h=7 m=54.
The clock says h=4 m=44
